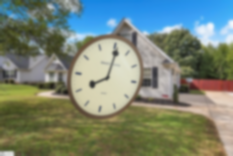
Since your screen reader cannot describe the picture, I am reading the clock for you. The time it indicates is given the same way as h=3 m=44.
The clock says h=8 m=1
